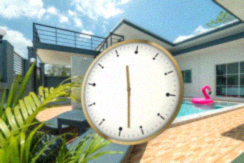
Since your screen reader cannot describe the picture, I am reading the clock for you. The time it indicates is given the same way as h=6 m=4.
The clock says h=11 m=28
